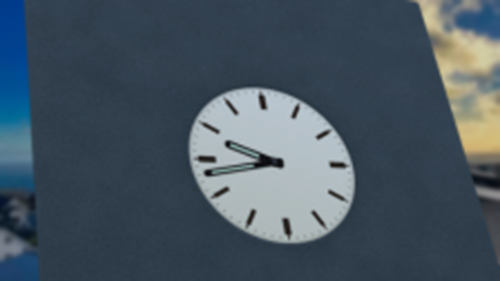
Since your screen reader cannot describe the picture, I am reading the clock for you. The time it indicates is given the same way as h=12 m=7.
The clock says h=9 m=43
